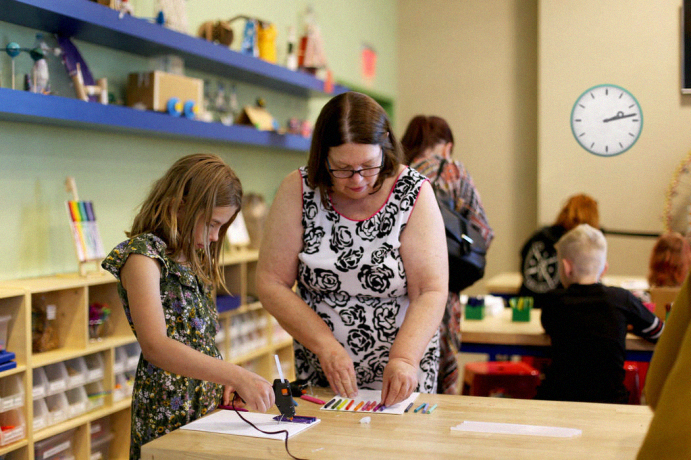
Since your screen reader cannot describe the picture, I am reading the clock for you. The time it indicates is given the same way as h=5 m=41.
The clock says h=2 m=13
